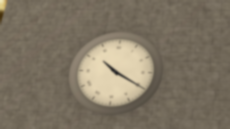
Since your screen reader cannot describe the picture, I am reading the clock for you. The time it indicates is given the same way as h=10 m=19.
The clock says h=10 m=20
